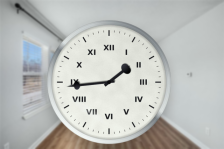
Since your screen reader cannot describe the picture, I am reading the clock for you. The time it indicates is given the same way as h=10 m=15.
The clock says h=1 m=44
